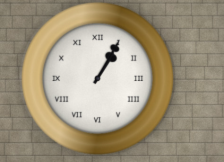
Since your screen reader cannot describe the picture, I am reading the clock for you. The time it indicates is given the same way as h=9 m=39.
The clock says h=1 m=5
